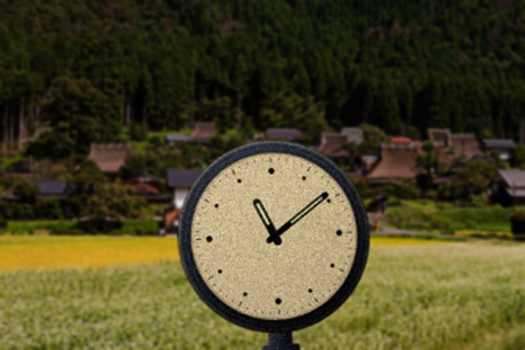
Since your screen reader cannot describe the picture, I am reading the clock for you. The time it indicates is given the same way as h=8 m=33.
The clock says h=11 m=9
